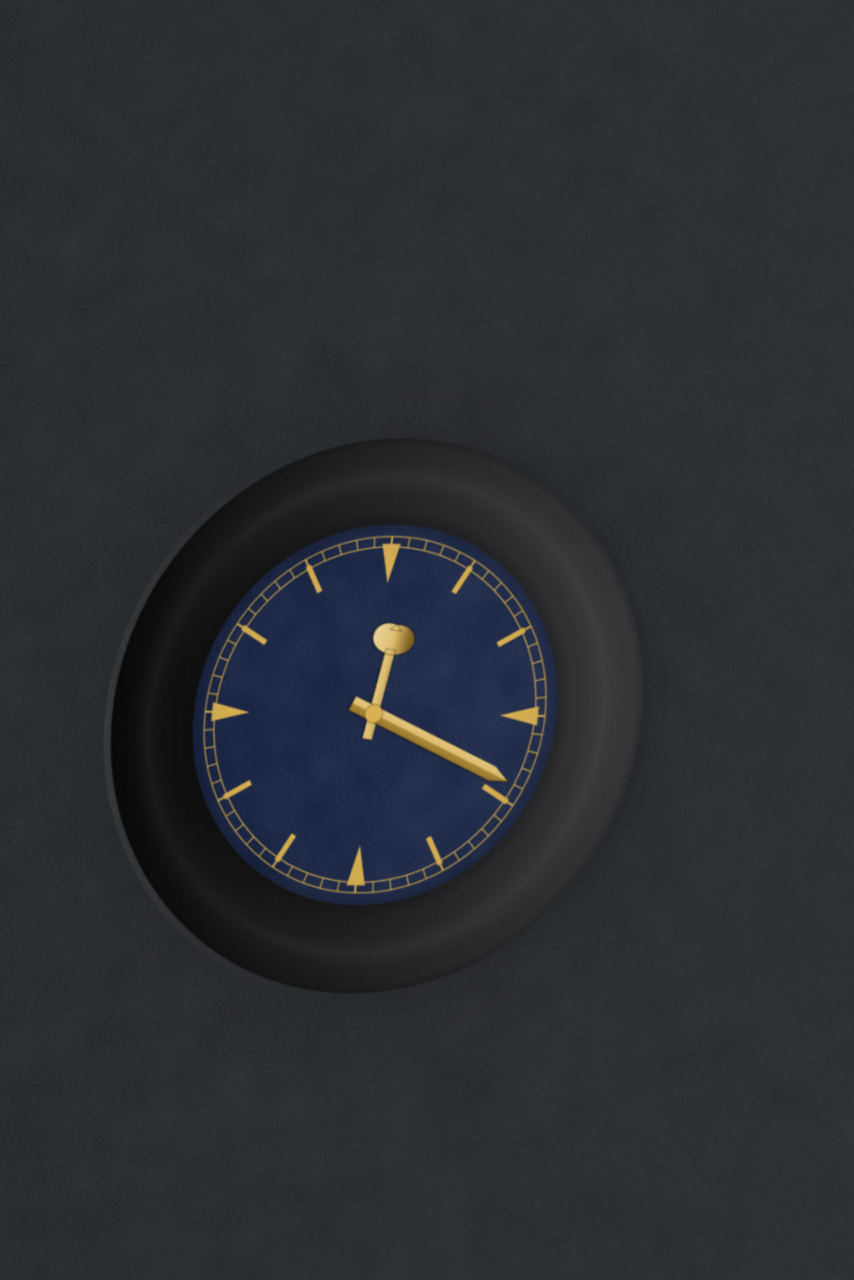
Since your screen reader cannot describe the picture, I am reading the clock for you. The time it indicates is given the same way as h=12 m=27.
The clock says h=12 m=19
